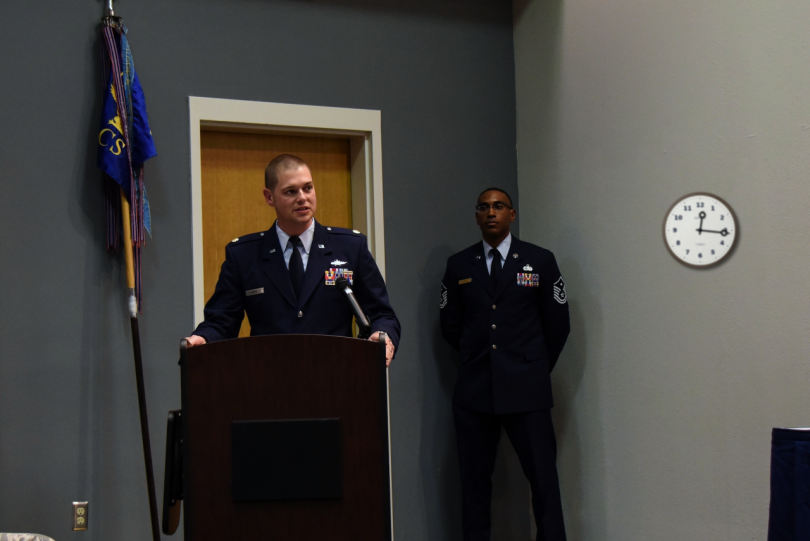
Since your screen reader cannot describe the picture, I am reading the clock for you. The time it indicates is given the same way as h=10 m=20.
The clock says h=12 m=16
